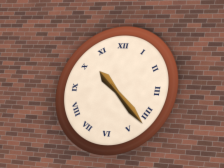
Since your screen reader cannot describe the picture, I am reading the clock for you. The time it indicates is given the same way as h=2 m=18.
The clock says h=10 m=22
